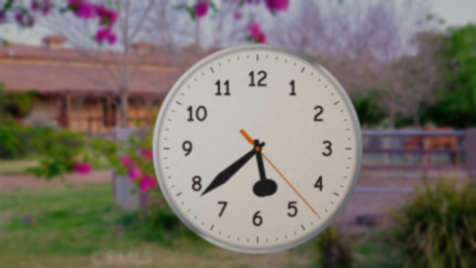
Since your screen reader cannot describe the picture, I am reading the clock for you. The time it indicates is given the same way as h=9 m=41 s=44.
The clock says h=5 m=38 s=23
